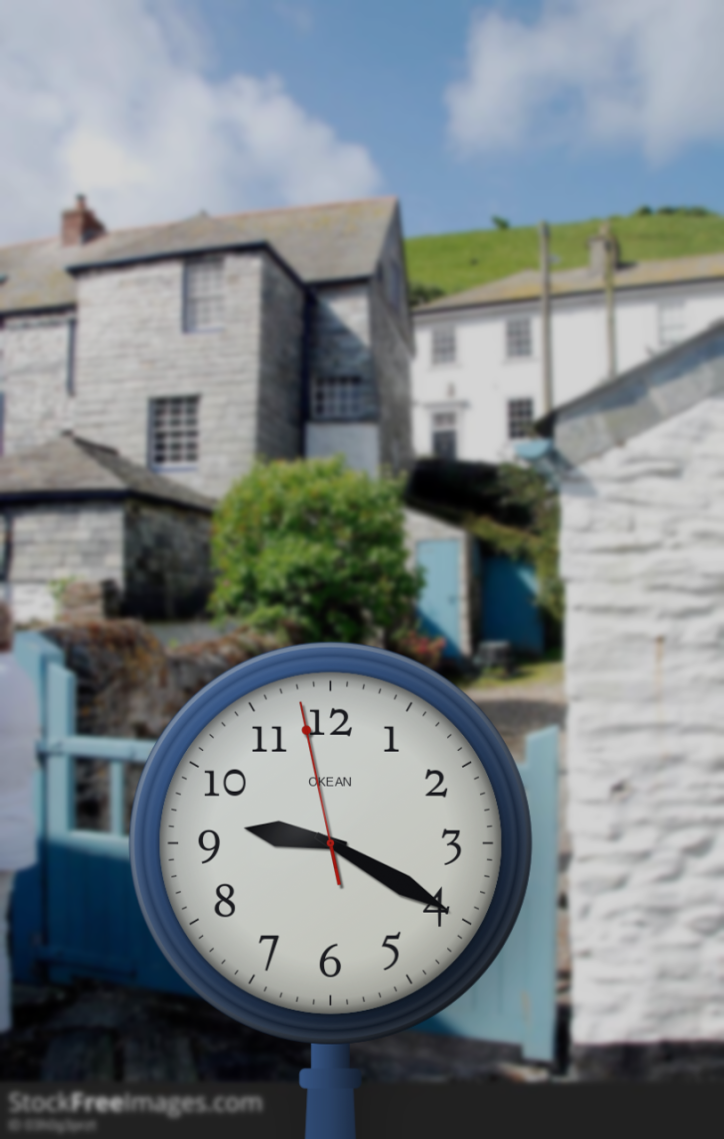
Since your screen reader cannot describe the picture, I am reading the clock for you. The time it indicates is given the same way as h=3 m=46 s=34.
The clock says h=9 m=19 s=58
